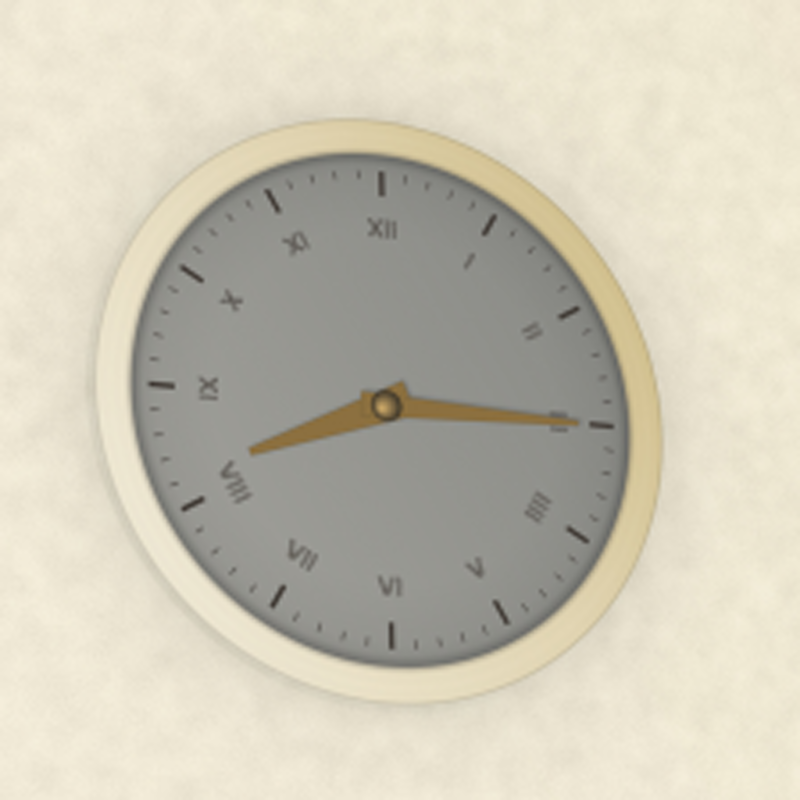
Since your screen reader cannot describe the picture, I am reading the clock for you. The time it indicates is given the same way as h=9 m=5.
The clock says h=8 m=15
